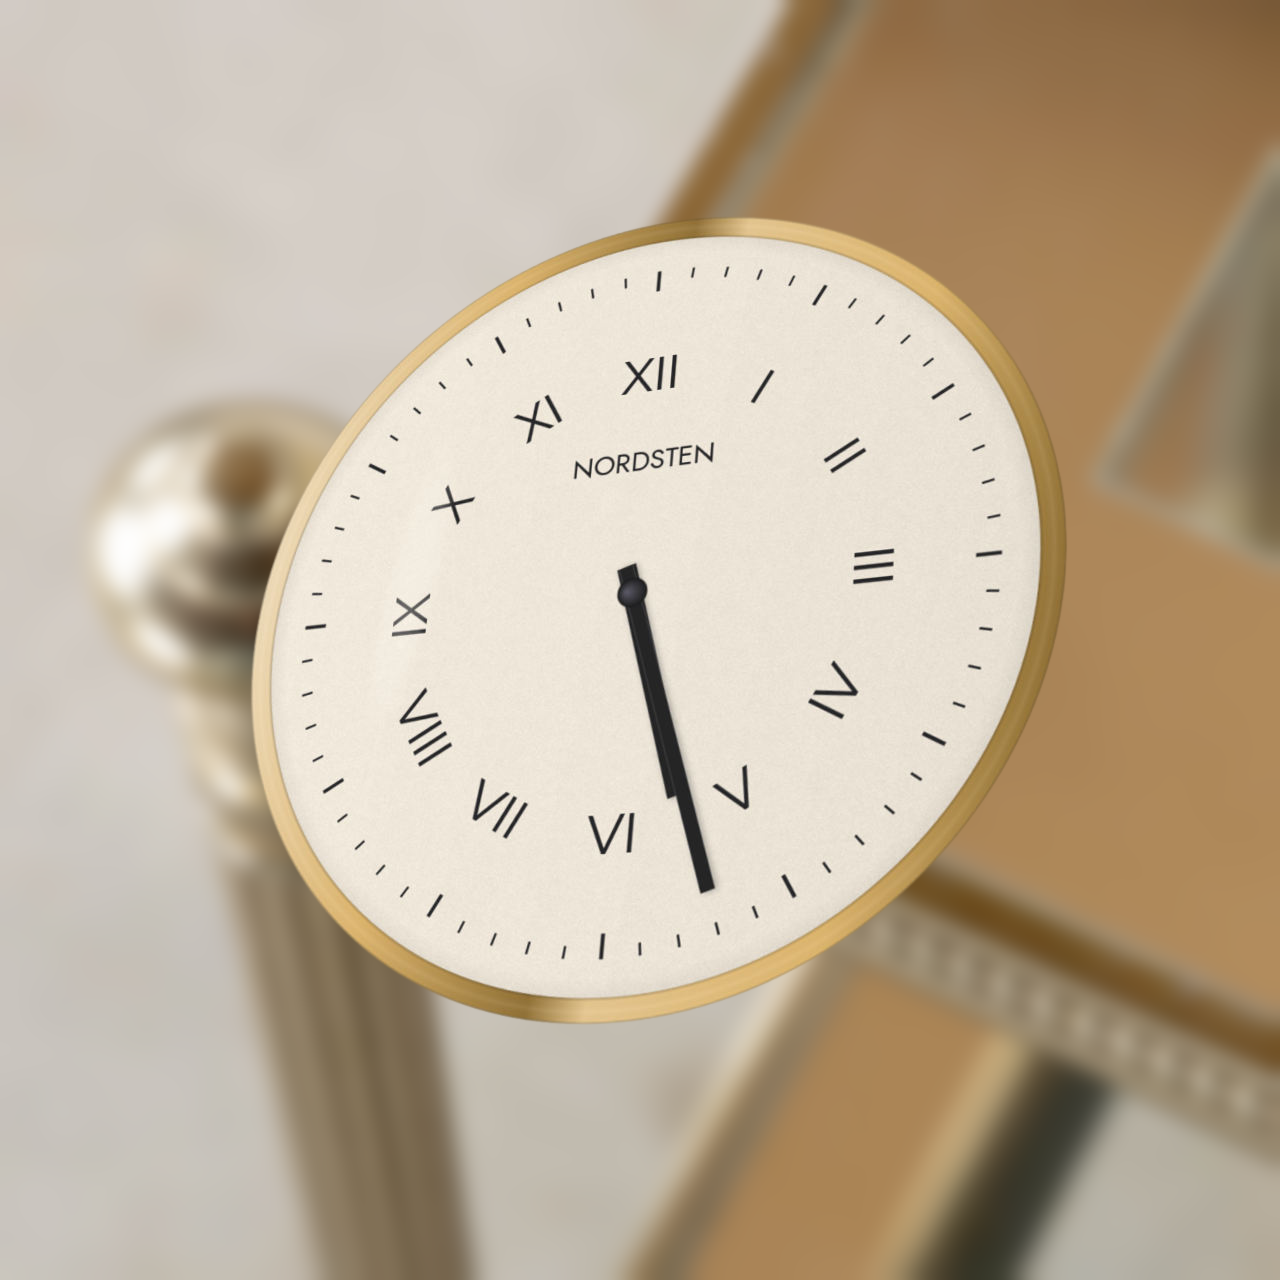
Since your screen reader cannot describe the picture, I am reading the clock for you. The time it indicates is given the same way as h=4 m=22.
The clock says h=5 m=27
